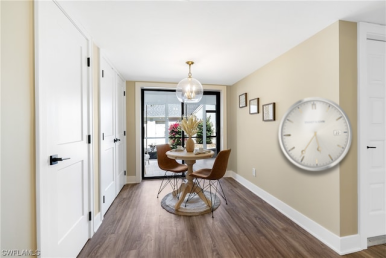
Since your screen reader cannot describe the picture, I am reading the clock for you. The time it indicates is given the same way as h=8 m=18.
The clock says h=5 m=36
